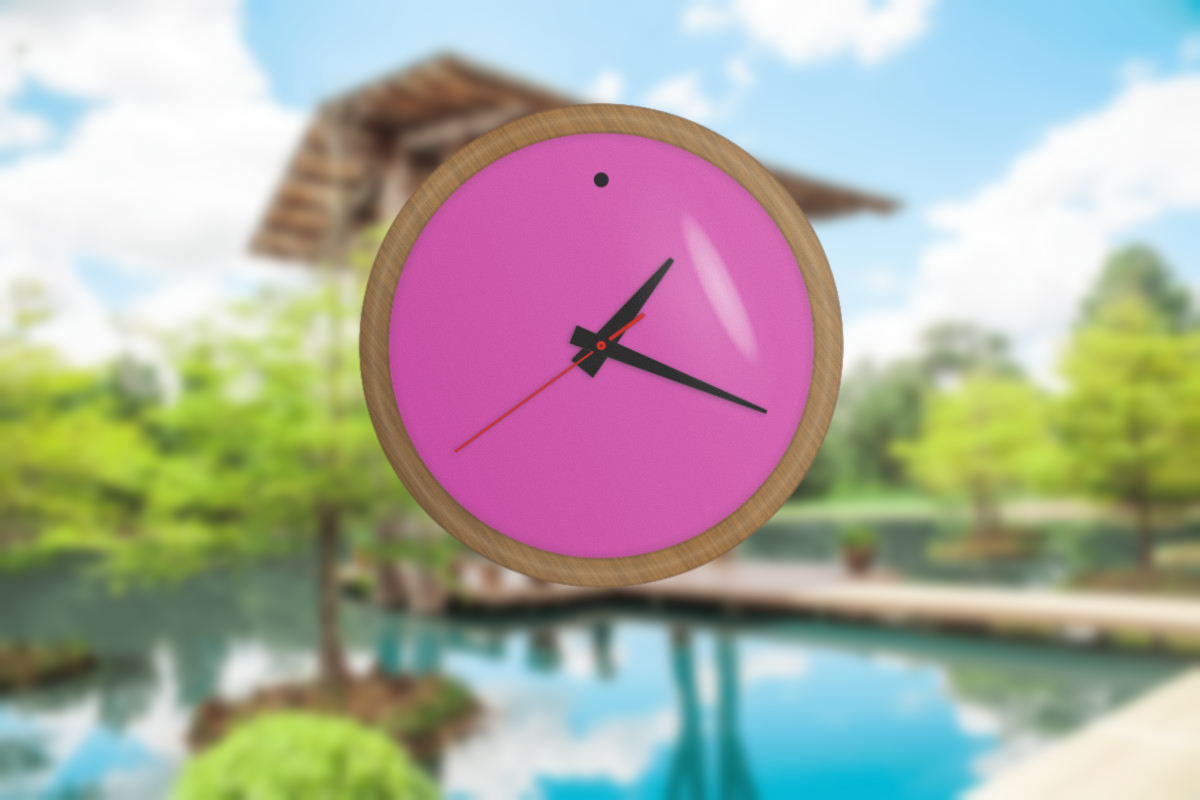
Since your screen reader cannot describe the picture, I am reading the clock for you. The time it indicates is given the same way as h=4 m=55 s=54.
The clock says h=1 m=18 s=39
